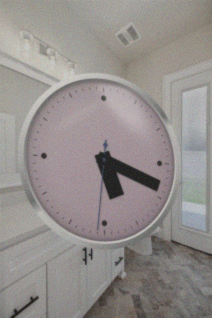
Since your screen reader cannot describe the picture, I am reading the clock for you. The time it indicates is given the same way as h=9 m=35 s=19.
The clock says h=5 m=18 s=31
